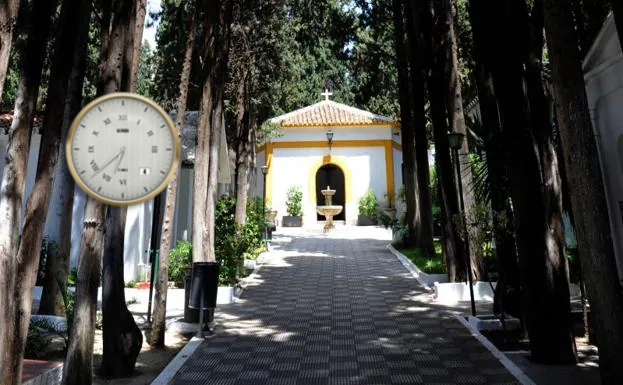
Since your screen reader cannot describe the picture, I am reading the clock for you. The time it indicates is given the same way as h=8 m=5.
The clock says h=6 m=38
